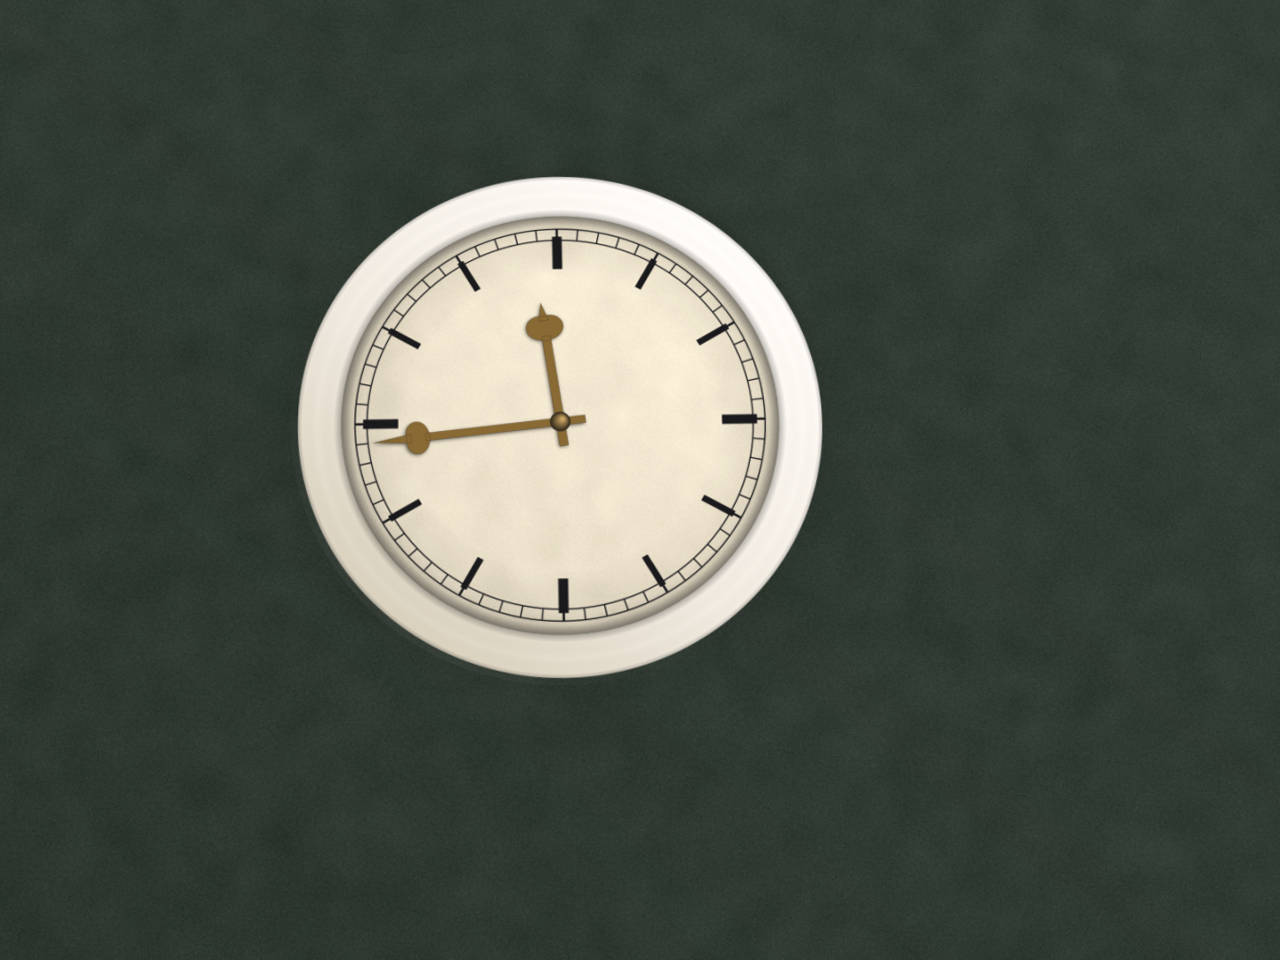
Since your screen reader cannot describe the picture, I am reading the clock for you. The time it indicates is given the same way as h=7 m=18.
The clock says h=11 m=44
